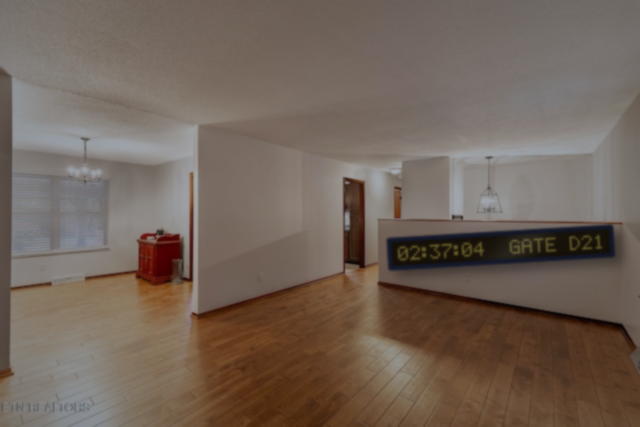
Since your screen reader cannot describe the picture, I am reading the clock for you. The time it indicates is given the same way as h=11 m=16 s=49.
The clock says h=2 m=37 s=4
